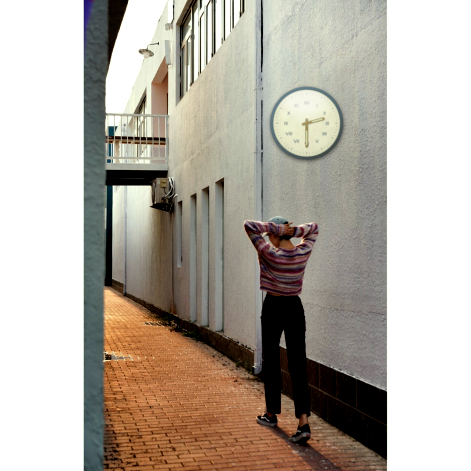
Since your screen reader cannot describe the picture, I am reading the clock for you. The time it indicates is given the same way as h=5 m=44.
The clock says h=2 m=30
